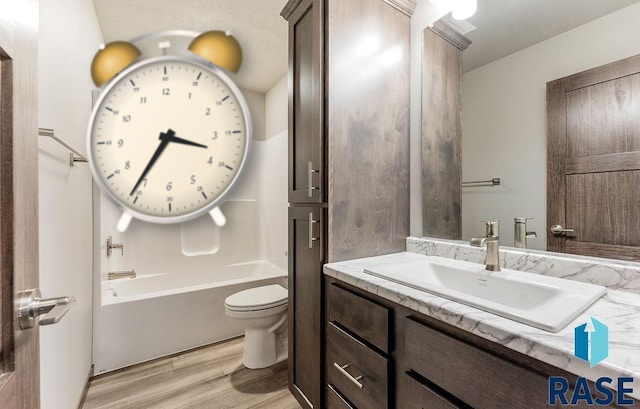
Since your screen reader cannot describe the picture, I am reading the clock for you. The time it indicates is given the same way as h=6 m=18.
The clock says h=3 m=36
